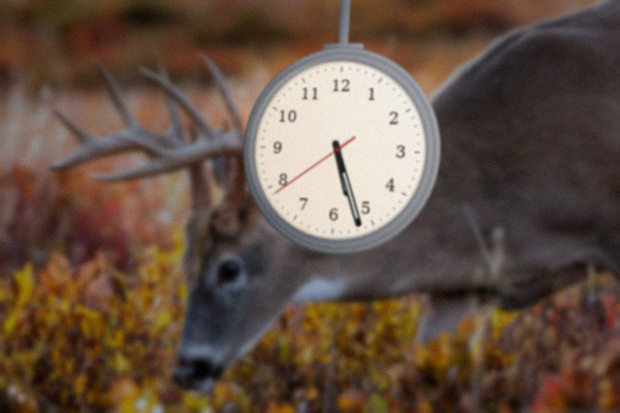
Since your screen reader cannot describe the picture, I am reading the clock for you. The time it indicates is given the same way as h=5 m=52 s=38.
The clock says h=5 m=26 s=39
